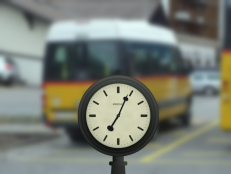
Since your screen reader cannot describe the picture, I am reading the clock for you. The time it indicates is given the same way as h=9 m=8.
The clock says h=7 m=4
